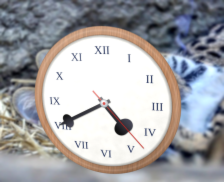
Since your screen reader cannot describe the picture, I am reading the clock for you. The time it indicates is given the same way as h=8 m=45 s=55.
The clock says h=4 m=40 s=23
